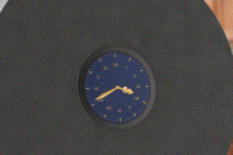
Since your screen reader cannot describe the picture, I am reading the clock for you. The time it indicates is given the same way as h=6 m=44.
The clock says h=3 m=41
